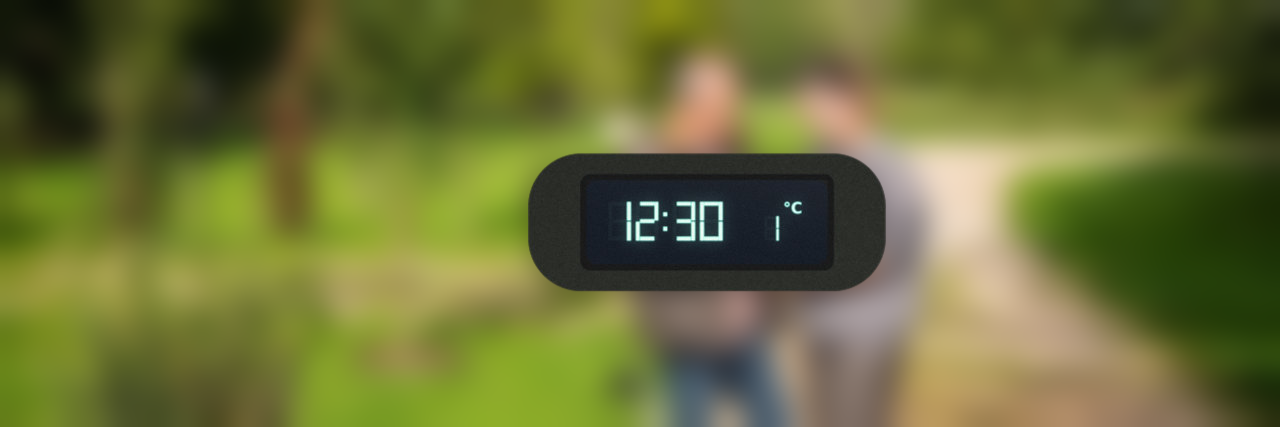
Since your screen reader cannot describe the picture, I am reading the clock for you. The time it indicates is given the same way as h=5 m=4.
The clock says h=12 m=30
